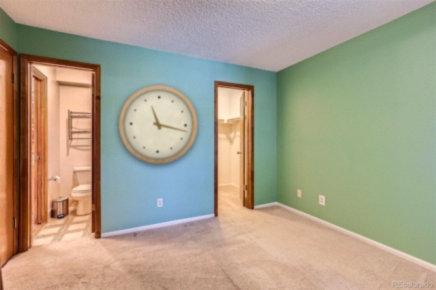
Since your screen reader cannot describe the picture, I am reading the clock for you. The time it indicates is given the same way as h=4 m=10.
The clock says h=11 m=17
